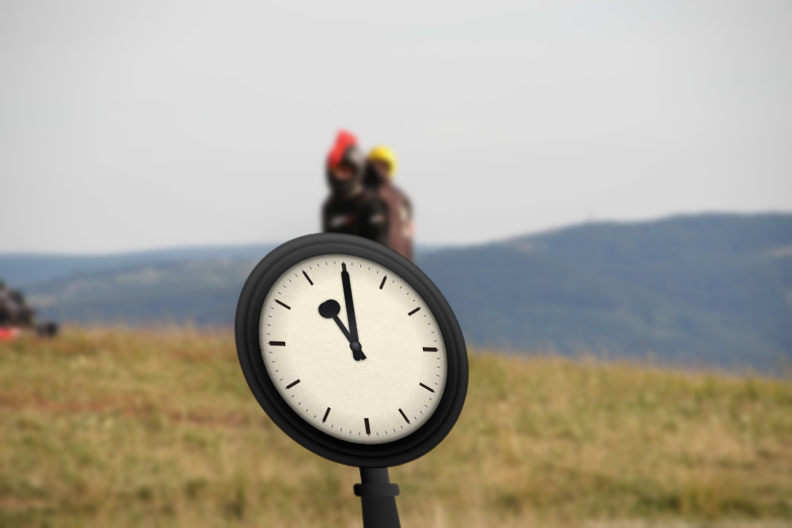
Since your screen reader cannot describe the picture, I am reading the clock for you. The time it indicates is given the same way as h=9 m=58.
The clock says h=11 m=0
